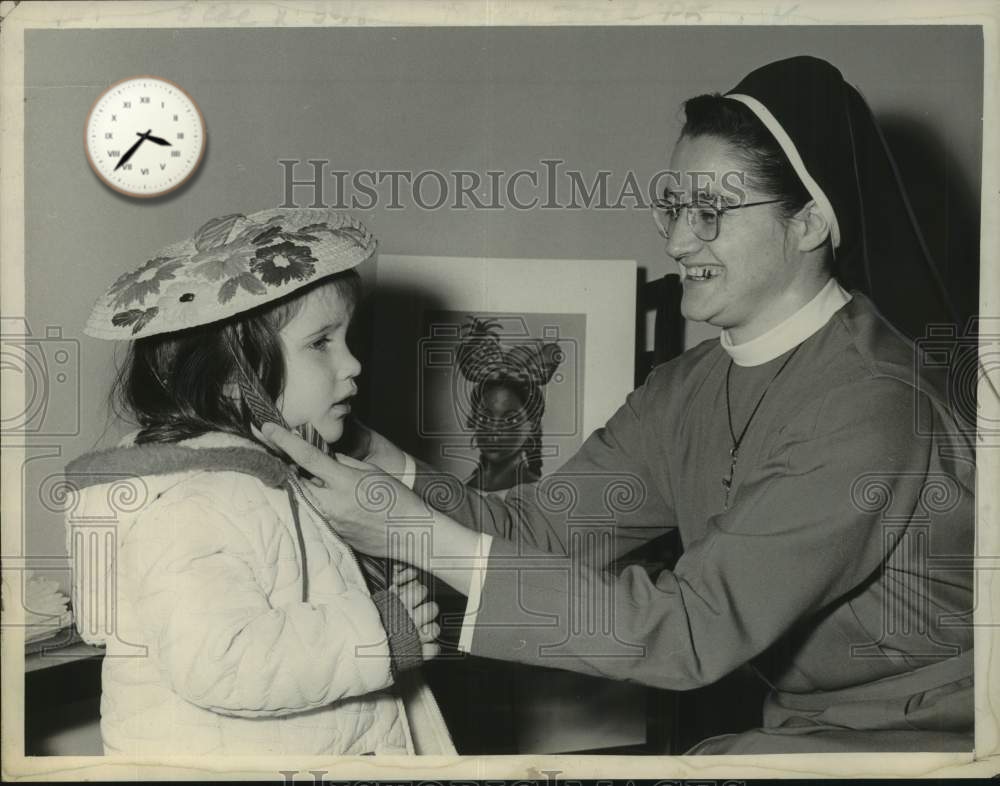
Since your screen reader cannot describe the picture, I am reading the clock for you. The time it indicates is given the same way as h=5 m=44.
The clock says h=3 m=37
